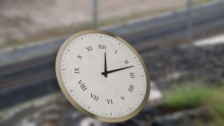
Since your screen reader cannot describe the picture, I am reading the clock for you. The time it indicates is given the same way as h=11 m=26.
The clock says h=12 m=12
